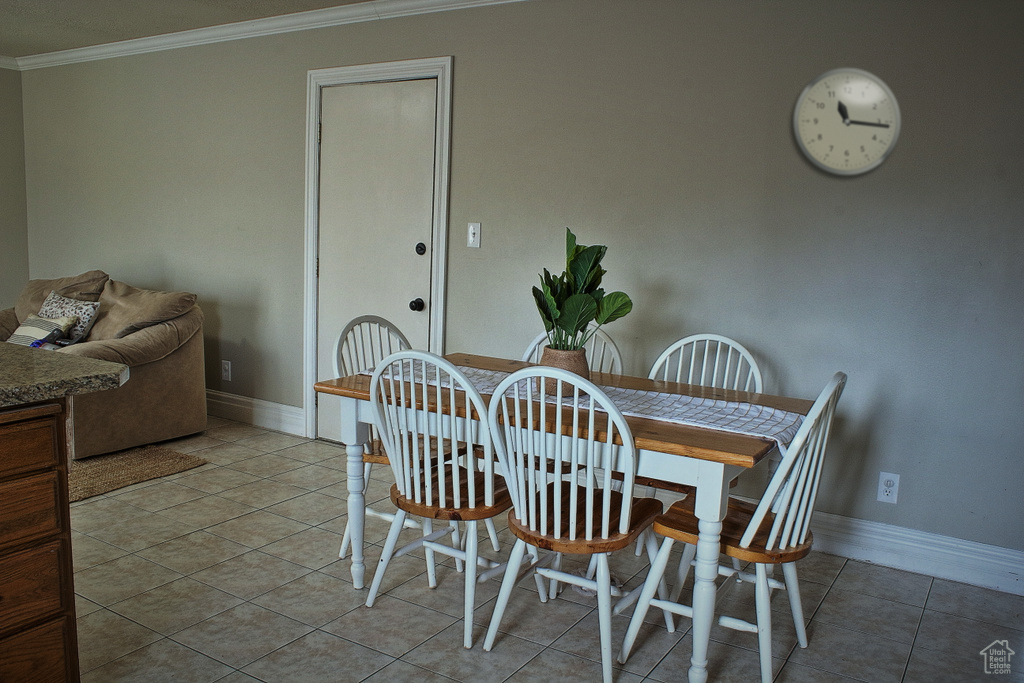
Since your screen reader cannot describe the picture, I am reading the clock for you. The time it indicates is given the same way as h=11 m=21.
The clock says h=11 m=16
